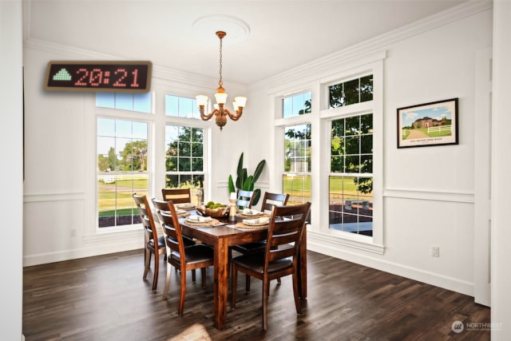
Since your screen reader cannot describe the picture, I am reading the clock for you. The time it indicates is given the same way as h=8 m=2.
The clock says h=20 m=21
